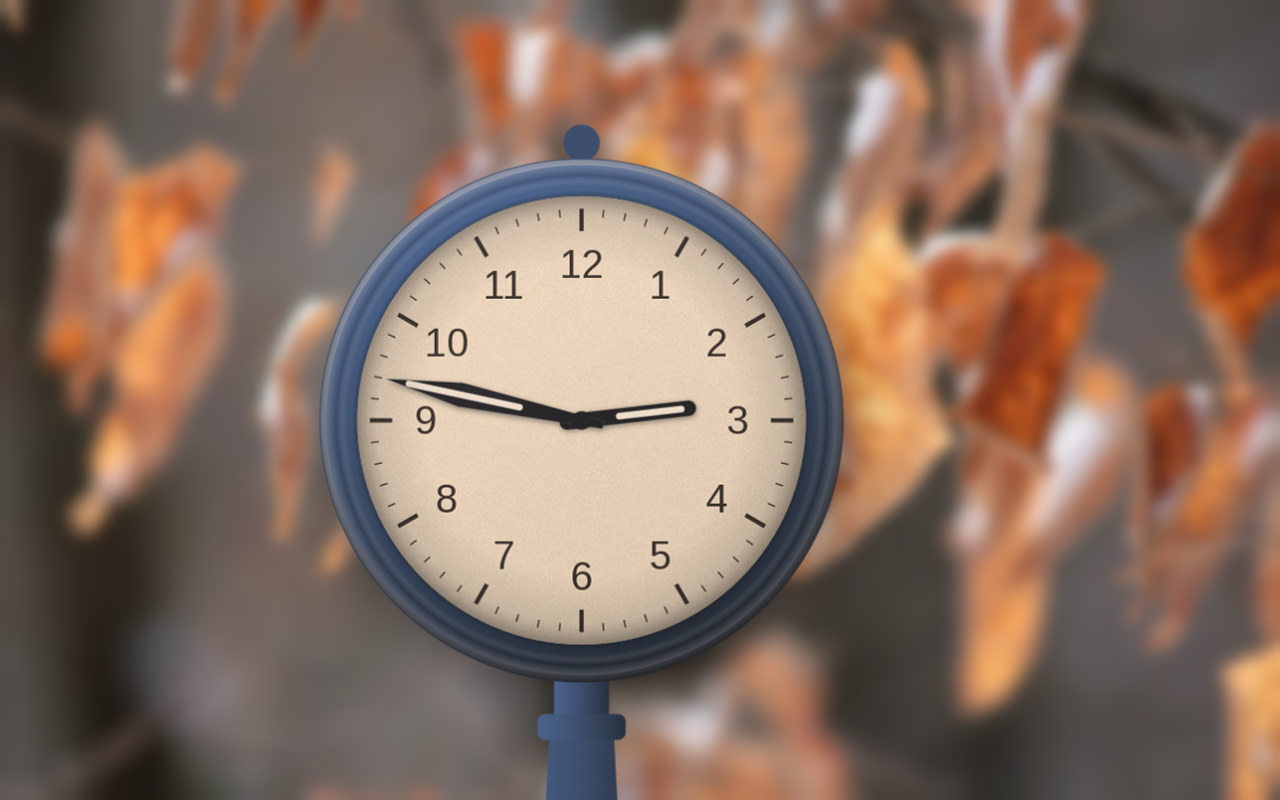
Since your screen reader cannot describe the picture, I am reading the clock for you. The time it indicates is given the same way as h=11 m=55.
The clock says h=2 m=47
